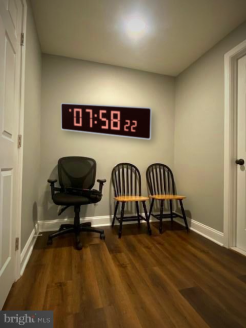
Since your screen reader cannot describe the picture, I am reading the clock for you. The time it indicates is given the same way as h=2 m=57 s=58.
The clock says h=7 m=58 s=22
